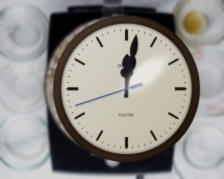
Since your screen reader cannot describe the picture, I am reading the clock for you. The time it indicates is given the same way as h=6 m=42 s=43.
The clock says h=12 m=1 s=42
